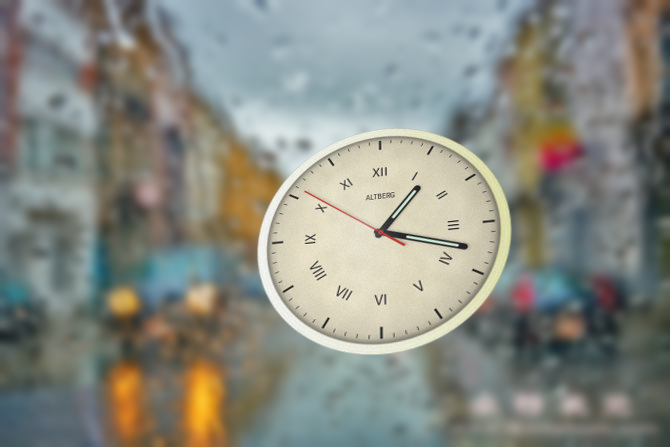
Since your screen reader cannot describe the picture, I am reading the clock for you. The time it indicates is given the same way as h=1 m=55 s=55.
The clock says h=1 m=17 s=51
